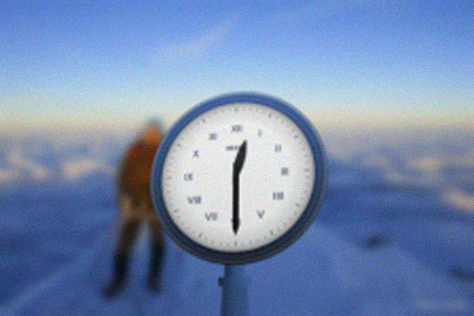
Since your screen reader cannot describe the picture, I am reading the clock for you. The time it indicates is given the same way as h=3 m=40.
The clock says h=12 m=30
